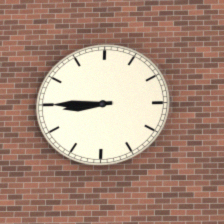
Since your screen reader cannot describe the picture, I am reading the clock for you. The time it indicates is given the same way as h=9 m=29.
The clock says h=8 m=45
